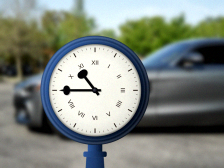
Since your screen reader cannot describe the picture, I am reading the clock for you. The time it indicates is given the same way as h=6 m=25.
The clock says h=10 m=45
